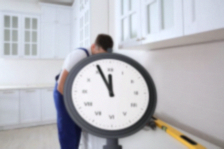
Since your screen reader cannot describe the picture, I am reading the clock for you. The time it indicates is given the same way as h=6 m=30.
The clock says h=11 m=56
